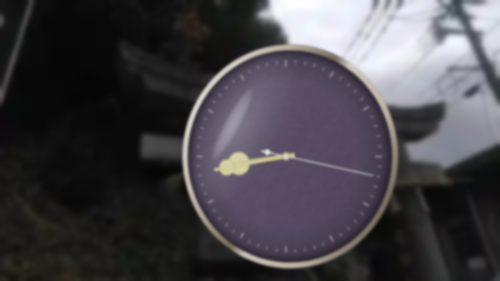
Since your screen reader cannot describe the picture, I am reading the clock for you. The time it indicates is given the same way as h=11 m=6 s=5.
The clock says h=8 m=43 s=17
